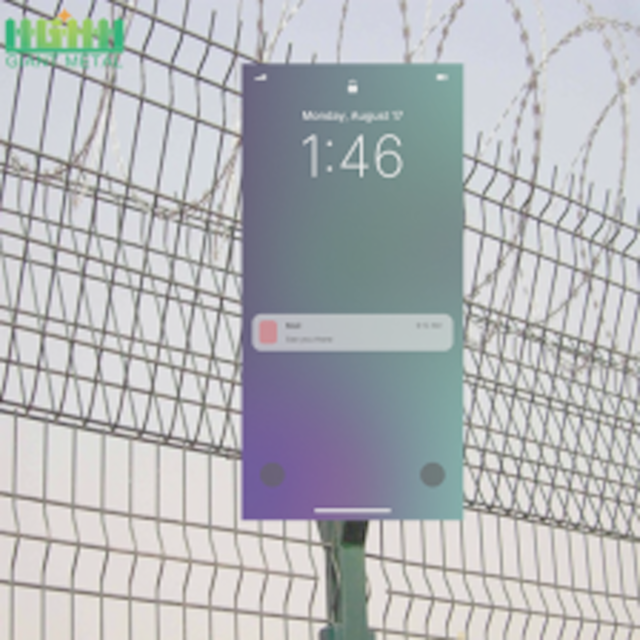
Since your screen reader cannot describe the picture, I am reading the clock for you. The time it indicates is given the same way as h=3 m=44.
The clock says h=1 m=46
